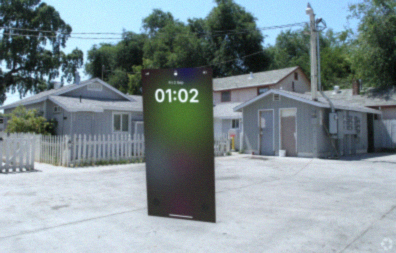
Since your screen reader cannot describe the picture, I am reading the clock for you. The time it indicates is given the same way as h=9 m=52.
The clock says h=1 m=2
